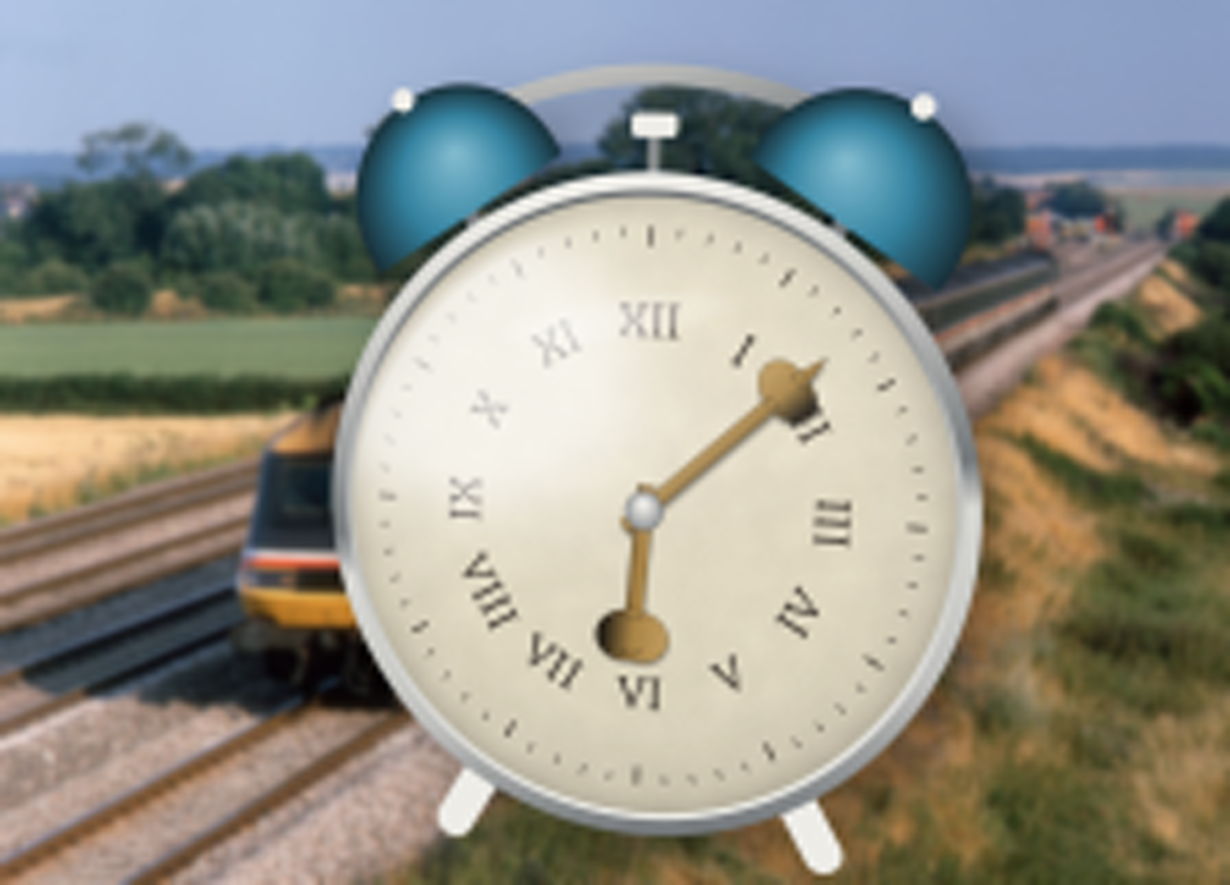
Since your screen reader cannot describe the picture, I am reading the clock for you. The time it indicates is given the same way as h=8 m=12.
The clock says h=6 m=8
